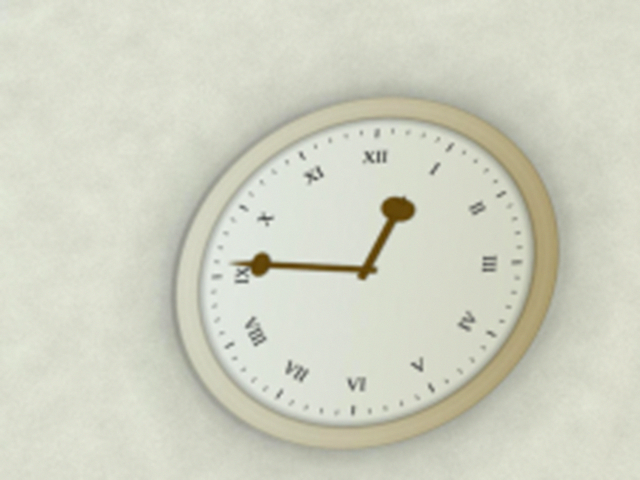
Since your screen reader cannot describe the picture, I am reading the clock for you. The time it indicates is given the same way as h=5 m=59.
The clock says h=12 m=46
